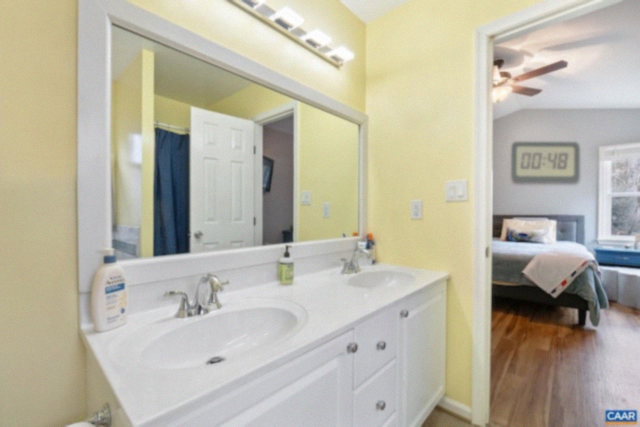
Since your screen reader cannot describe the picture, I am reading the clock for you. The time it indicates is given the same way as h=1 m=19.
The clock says h=0 m=48
